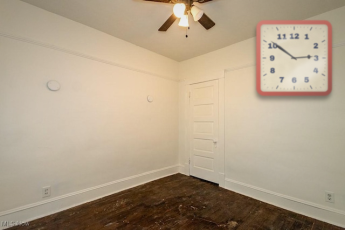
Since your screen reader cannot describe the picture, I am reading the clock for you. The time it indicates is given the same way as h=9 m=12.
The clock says h=2 m=51
